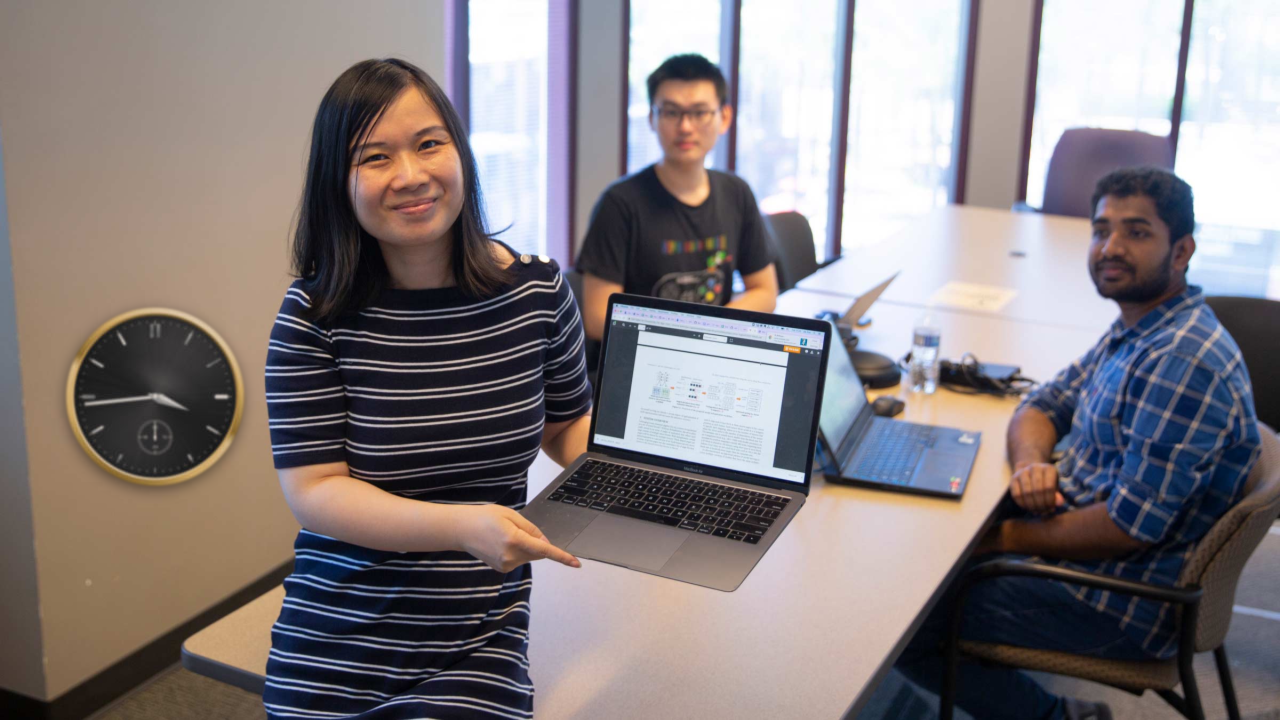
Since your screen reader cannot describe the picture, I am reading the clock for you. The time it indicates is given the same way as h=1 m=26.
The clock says h=3 m=44
